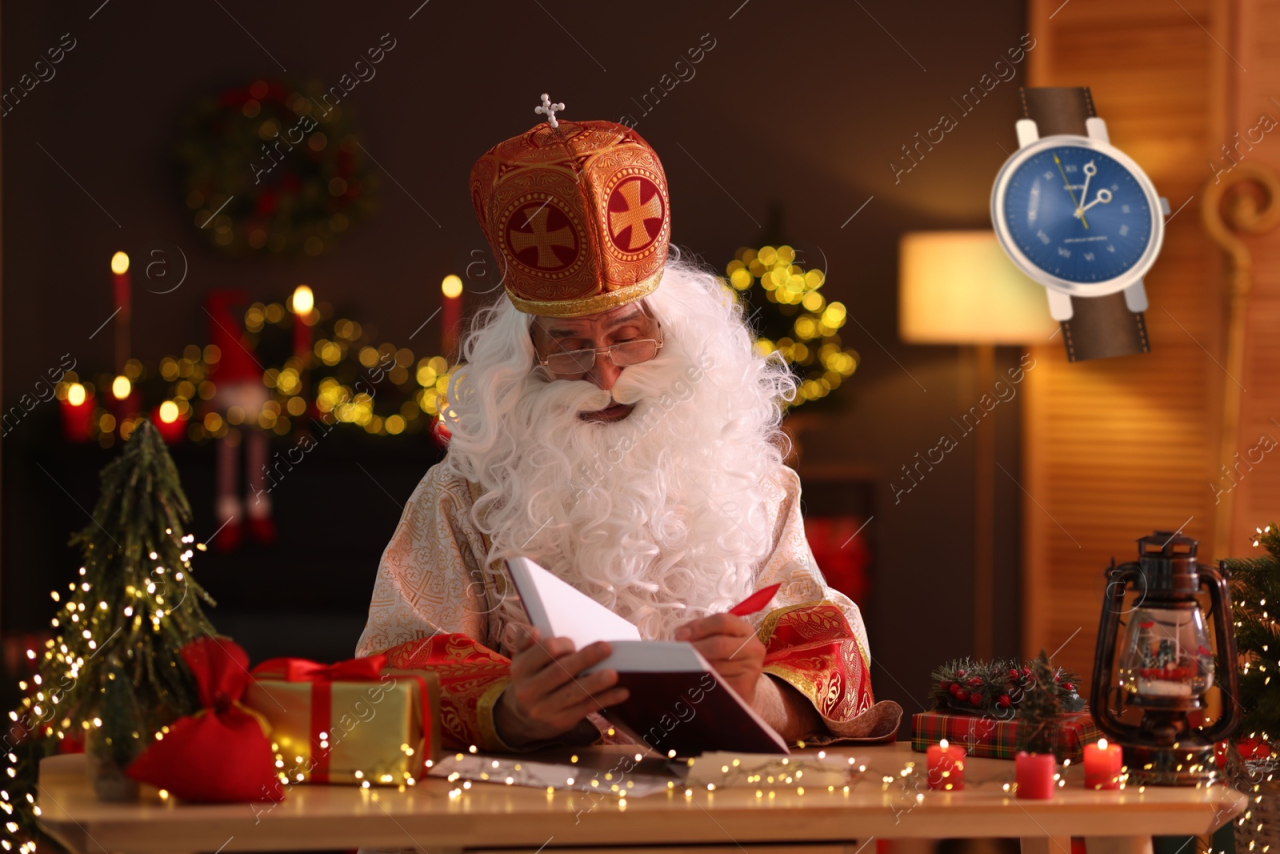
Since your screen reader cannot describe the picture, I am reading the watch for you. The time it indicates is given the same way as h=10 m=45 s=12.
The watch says h=2 m=3 s=58
